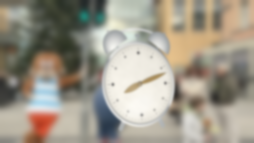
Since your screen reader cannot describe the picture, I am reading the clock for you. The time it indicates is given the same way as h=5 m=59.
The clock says h=8 m=12
